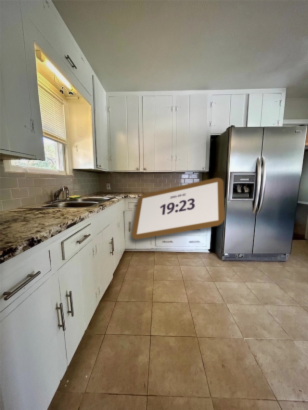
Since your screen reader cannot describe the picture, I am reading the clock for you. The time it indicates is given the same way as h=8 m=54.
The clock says h=19 m=23
